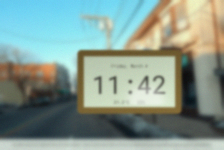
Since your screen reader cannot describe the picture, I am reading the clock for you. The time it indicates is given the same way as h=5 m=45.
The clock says h=11 m=42
